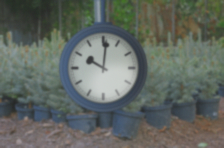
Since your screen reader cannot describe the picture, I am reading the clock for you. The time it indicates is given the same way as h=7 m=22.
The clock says h=10 m=1
